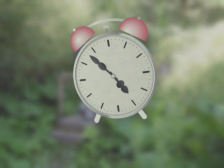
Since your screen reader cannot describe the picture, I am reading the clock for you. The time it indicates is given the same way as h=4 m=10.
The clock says h=4 m=53
